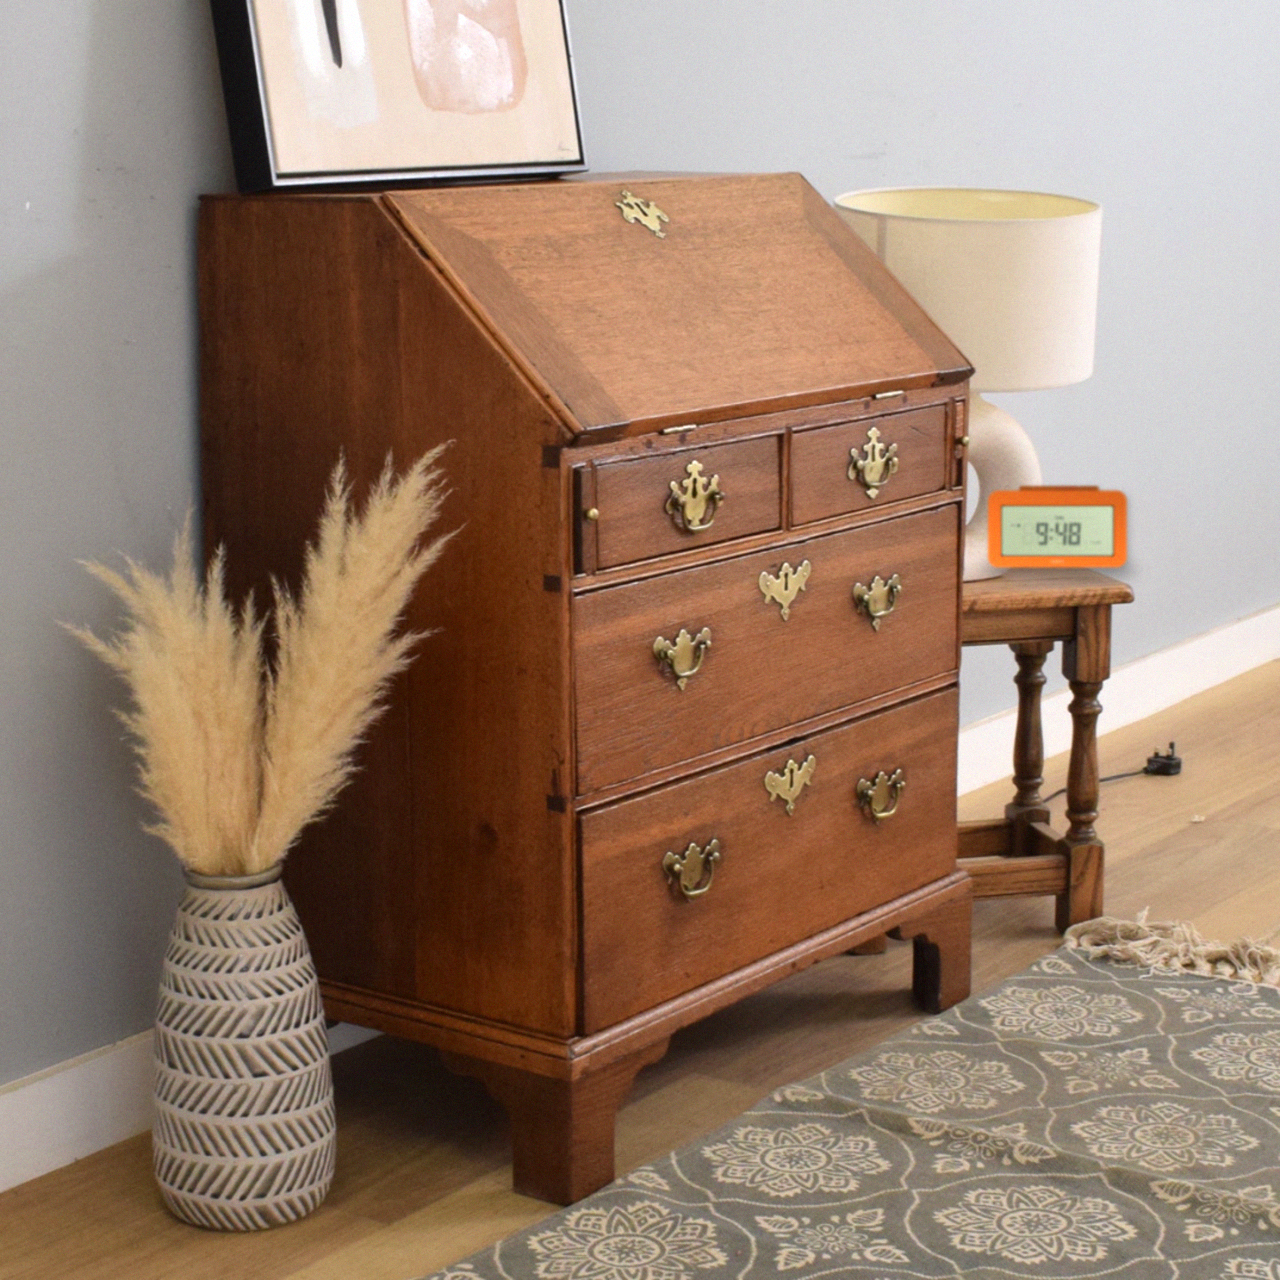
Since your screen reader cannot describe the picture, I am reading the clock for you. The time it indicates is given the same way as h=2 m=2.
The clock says h=9 m=48
